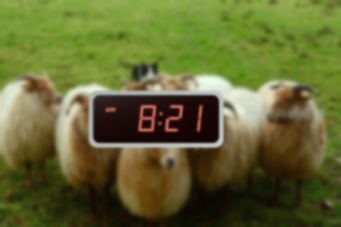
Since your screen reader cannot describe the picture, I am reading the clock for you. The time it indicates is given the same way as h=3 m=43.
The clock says h=8 m=21
